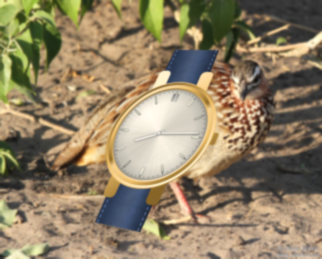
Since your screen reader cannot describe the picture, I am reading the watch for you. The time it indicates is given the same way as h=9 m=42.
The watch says h=8 m=14
